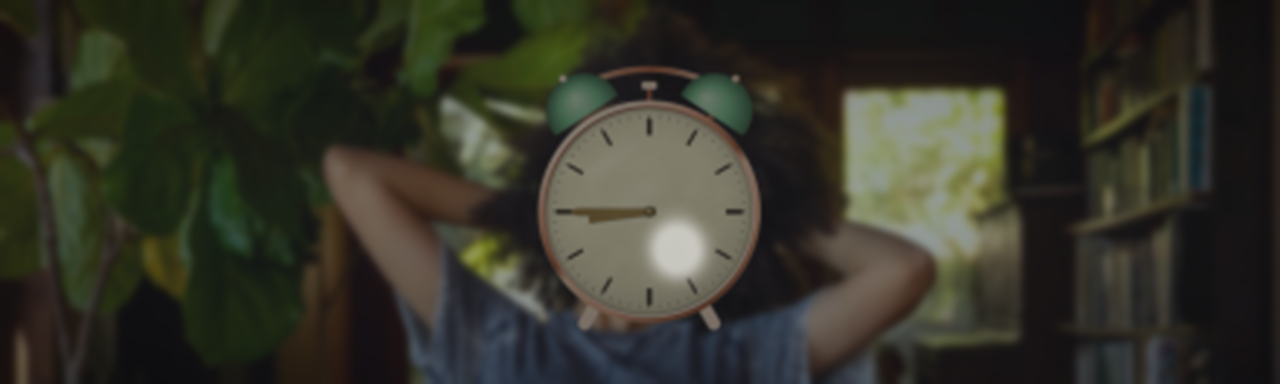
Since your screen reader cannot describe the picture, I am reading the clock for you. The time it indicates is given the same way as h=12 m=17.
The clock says h=8 m=45
